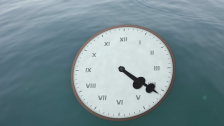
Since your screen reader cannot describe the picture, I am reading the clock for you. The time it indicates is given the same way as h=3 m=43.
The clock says h=4 m=21
